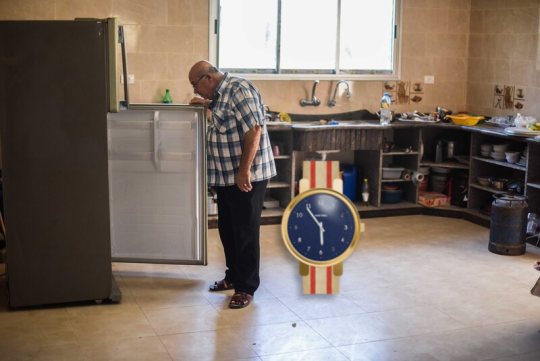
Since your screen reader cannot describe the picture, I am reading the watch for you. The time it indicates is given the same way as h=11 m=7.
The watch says h=5 m=54
